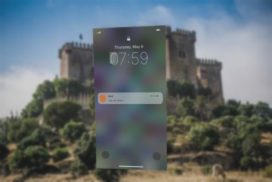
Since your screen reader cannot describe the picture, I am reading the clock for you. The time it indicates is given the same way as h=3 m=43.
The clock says h=7 m=59
